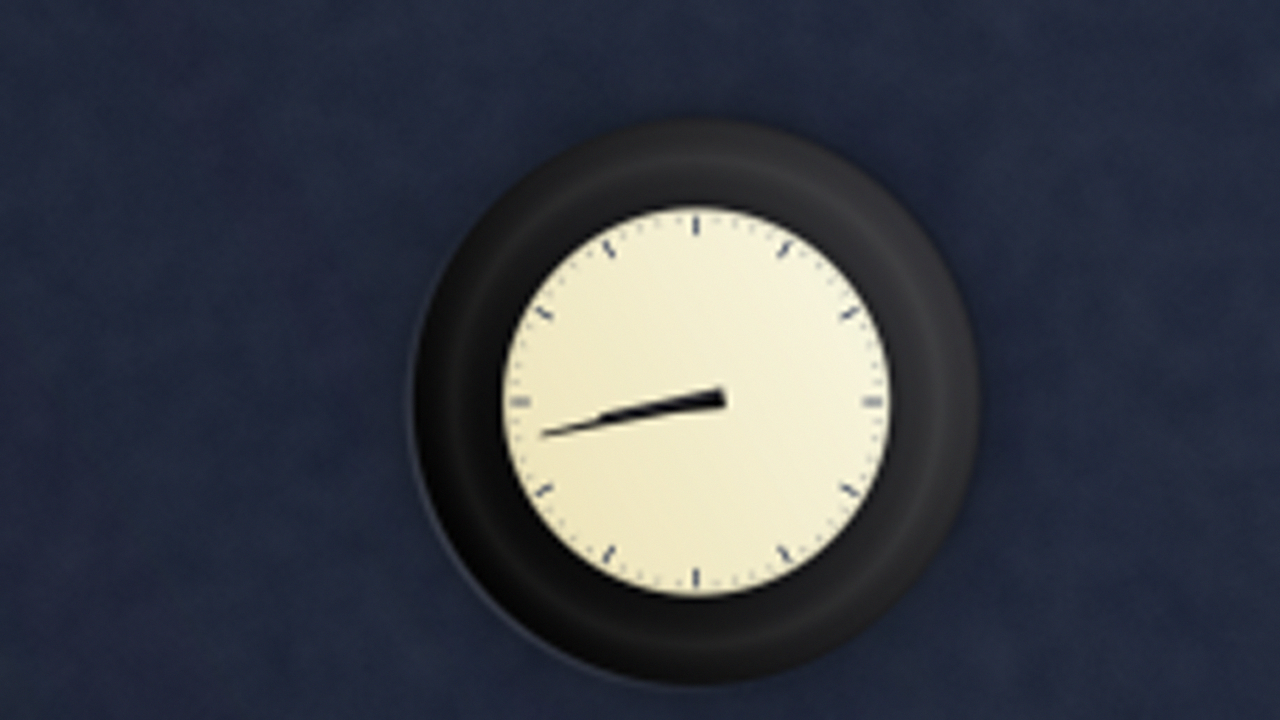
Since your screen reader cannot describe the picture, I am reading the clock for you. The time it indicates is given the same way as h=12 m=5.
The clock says h=8 m=43
